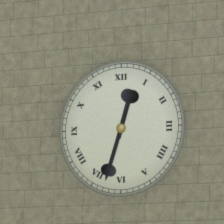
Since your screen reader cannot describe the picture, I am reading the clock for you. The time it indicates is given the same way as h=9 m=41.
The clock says h=12 m=33
